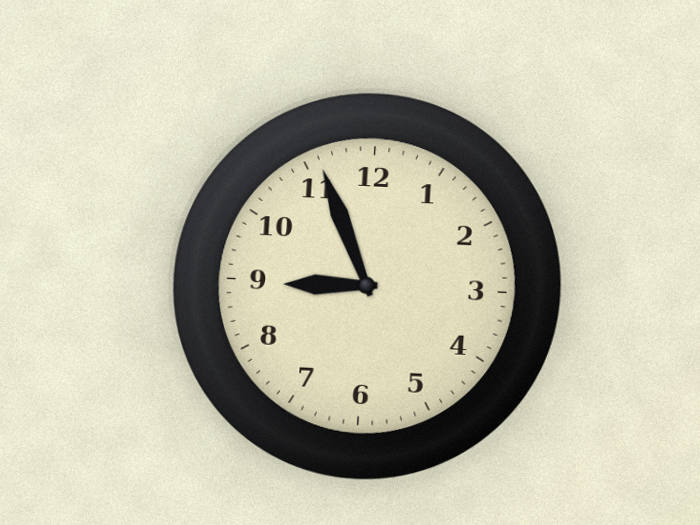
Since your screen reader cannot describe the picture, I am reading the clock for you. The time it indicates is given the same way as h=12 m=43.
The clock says h=8 m=56
